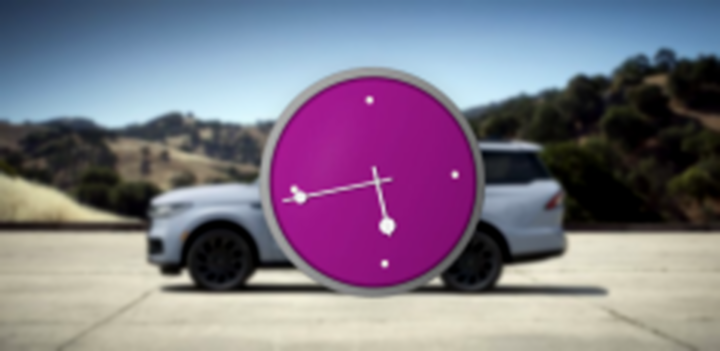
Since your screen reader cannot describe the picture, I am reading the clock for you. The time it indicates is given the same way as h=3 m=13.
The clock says h=5 m=44
